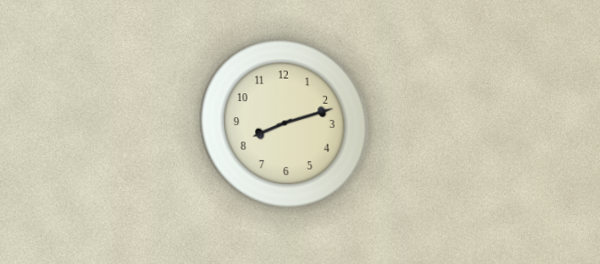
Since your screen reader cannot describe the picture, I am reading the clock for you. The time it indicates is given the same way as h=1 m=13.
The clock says h=8 m=12
